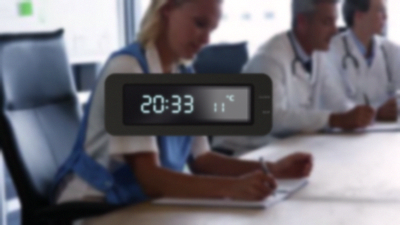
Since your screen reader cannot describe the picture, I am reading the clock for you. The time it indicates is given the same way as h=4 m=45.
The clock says h=20 m=33
